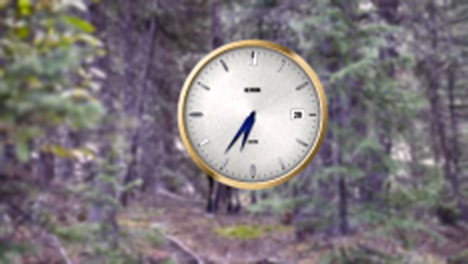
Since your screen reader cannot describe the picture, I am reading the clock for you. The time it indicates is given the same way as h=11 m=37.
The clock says h=6 m=36
